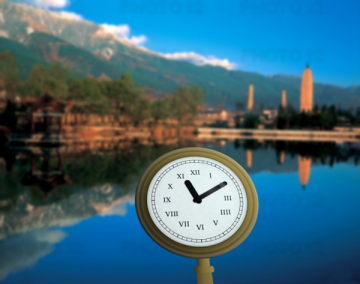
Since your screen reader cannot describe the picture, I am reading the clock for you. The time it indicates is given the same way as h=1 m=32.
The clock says h=11 m=10
